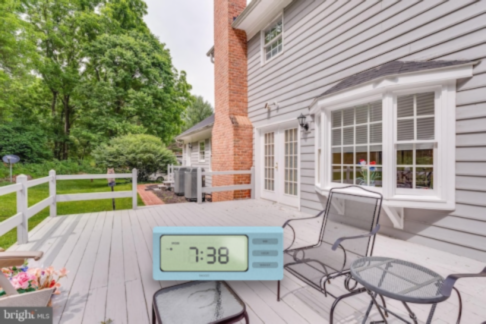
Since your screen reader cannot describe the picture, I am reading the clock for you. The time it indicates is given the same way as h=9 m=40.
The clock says h=7 m=38
